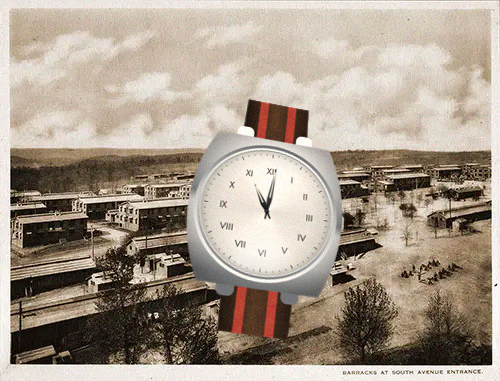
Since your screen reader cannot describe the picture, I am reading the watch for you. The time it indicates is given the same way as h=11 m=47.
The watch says h=11 m=1
